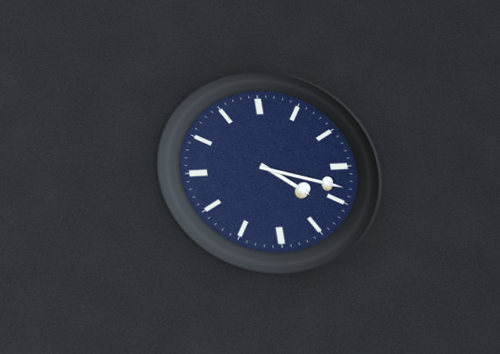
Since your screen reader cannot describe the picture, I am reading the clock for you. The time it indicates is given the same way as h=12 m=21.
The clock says h=4 m=18
